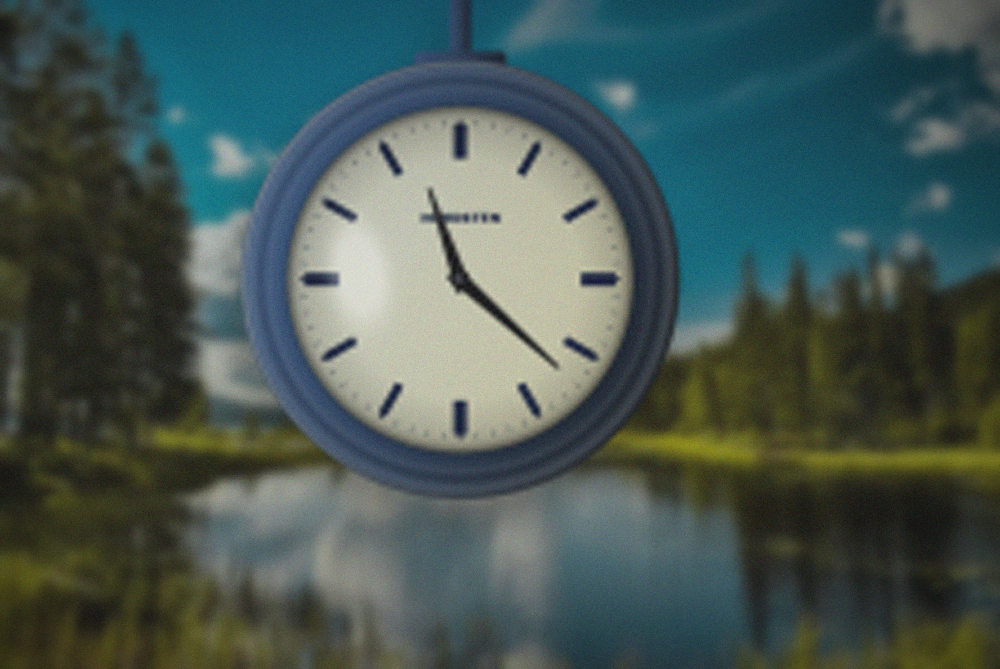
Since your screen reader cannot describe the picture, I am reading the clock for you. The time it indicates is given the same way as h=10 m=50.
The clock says h=11 m=22
